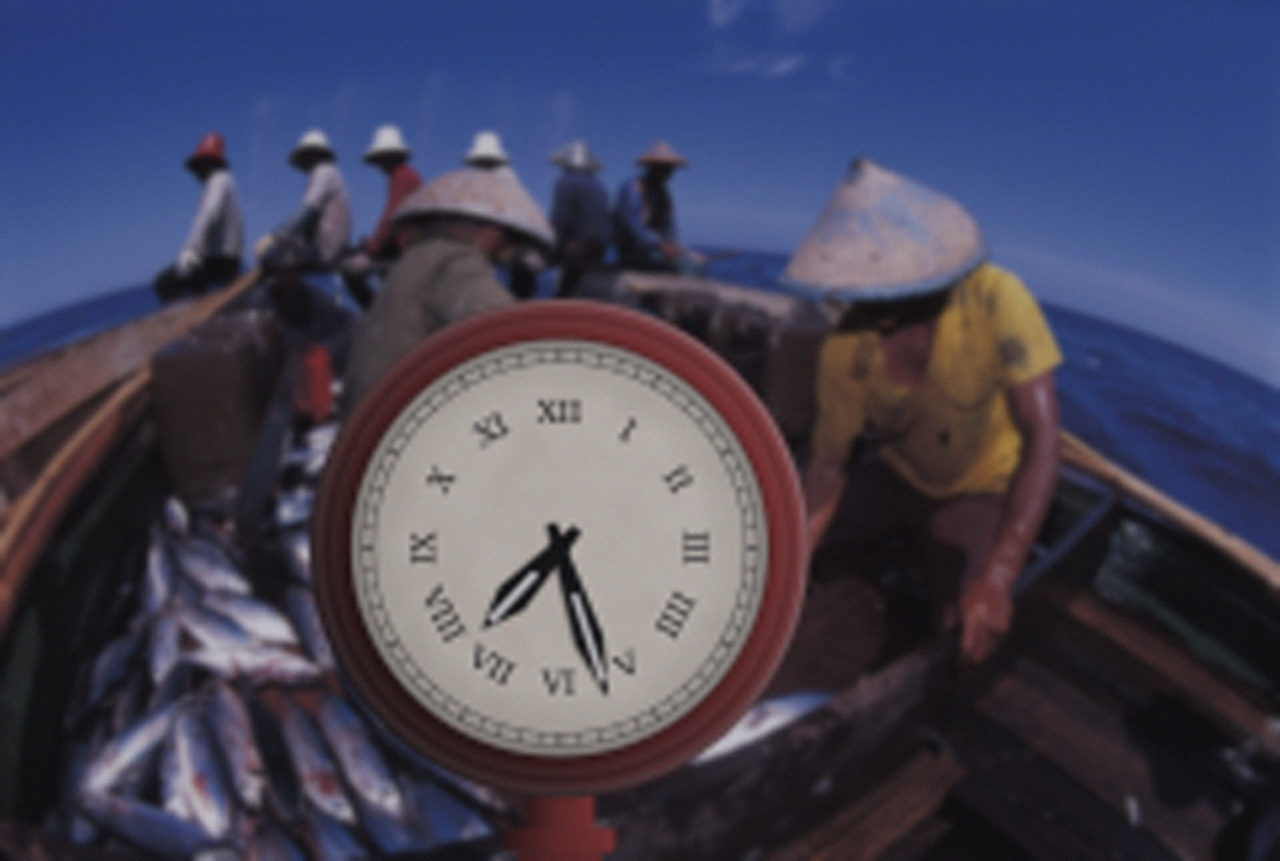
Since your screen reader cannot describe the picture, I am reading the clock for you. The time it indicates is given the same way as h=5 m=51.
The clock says h=7 m=27
